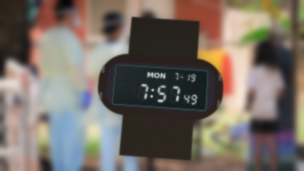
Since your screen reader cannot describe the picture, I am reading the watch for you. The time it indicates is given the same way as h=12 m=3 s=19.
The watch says h=7 m=57 s=49
